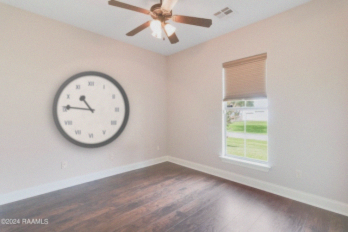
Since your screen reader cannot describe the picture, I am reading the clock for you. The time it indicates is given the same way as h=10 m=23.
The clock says h=10 m=46
